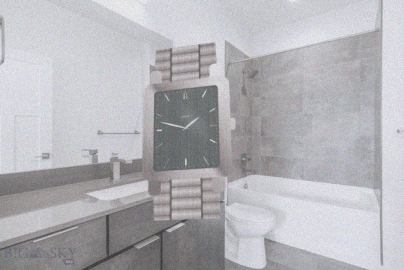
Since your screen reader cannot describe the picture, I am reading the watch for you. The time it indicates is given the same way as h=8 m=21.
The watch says h=1 m=48
